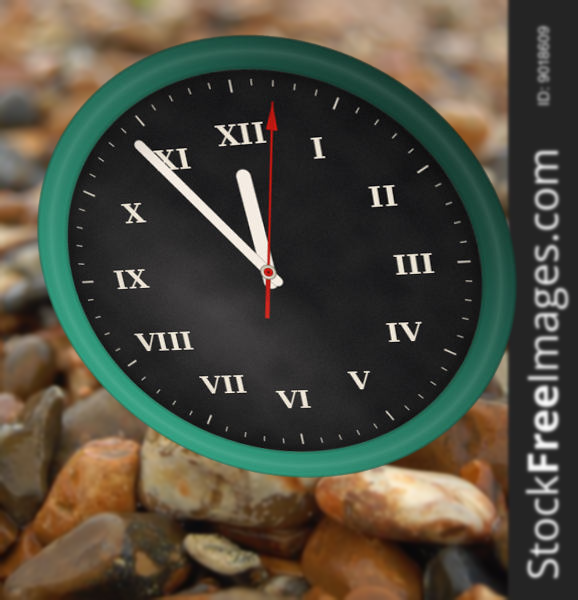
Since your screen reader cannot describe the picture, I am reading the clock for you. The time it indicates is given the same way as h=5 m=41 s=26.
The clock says h=11 m=54 s=2
